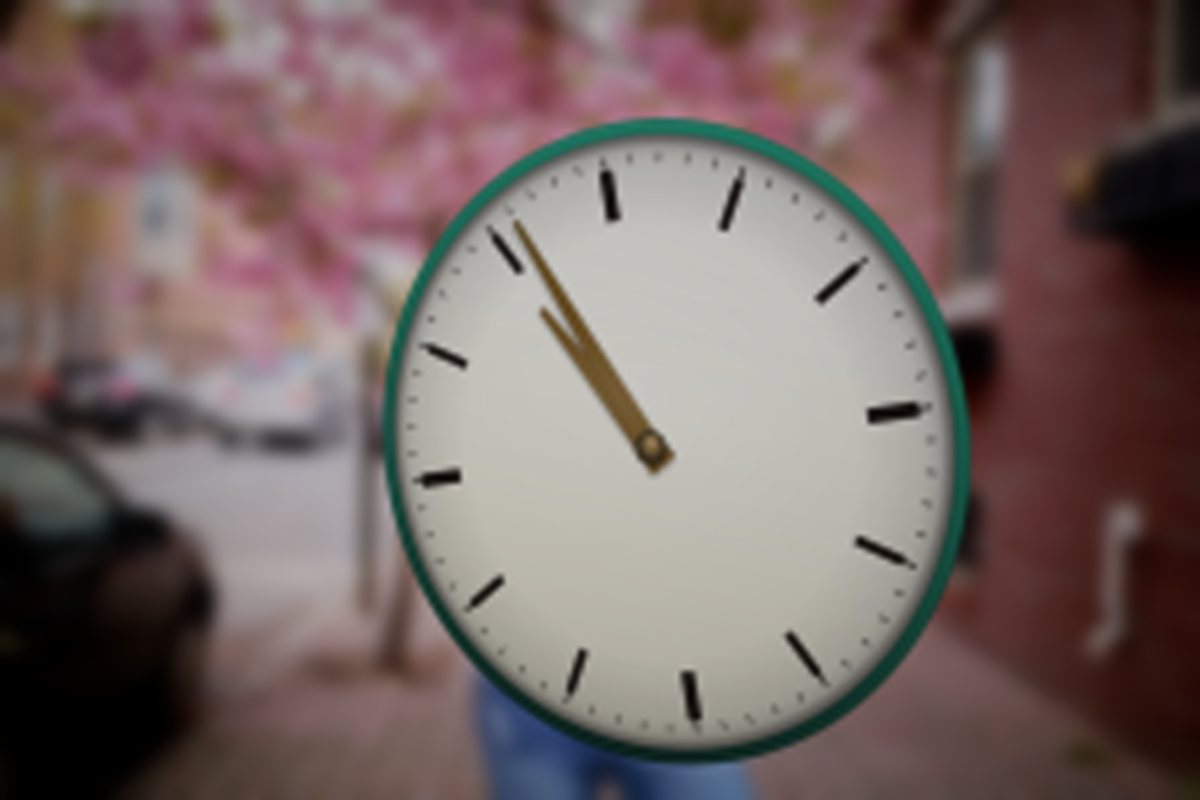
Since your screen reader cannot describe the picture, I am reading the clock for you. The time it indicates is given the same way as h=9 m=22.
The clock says h=10 m=56
